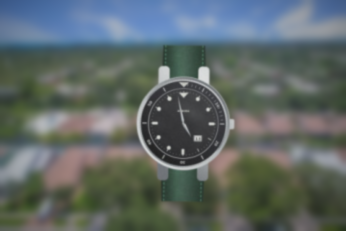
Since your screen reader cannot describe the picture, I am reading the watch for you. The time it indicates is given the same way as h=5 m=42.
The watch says h=4 m=58
